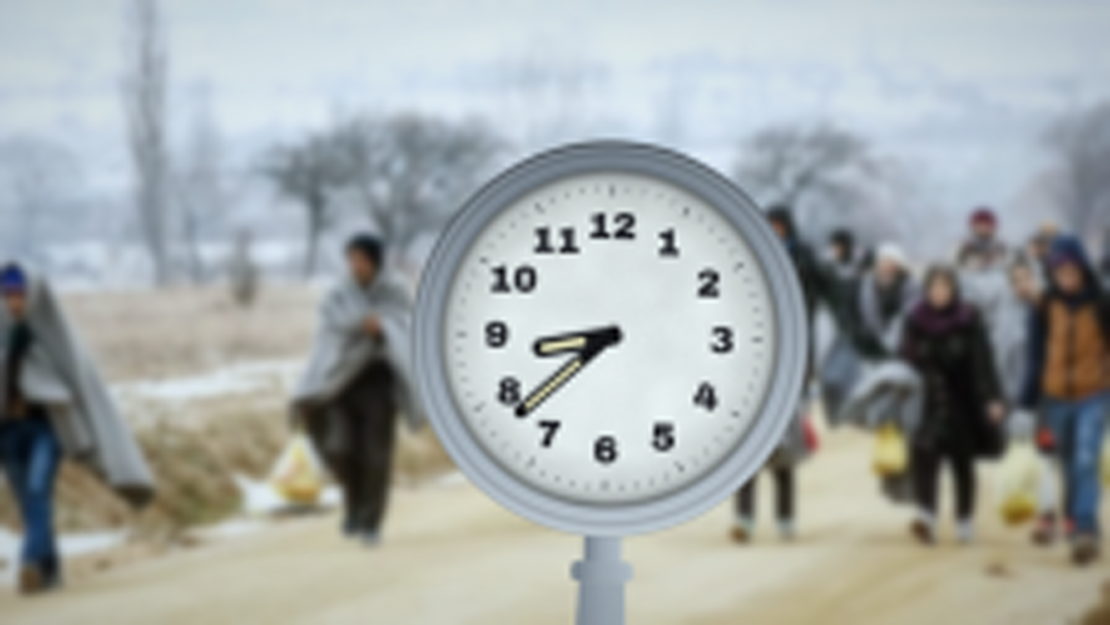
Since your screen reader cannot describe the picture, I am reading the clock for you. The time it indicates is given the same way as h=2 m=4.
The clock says h=8 m=38
